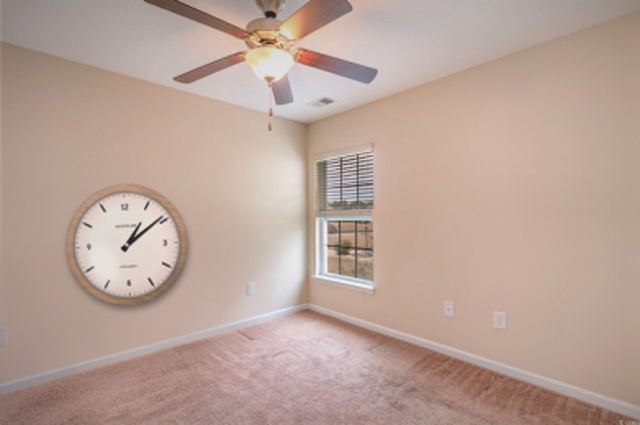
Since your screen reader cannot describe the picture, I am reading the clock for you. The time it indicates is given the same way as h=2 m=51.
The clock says h=1 m=9
